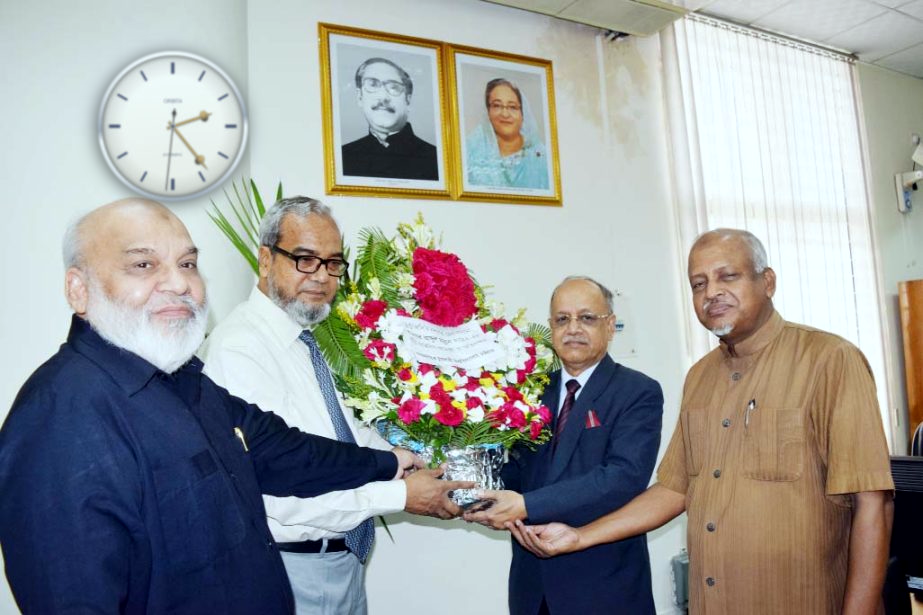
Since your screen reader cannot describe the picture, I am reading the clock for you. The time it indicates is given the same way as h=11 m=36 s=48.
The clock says h=2 m=23 s=31
